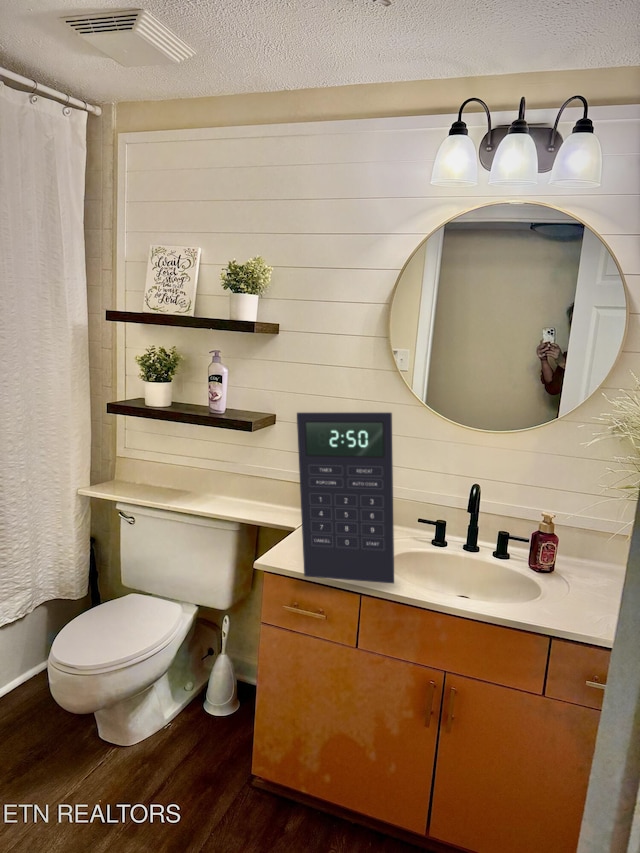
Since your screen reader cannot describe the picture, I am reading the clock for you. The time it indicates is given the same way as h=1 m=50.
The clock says h=2 m=50
